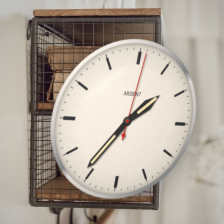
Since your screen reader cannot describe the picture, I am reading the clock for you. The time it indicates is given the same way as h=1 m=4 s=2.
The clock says h=1 m=36 s=1
